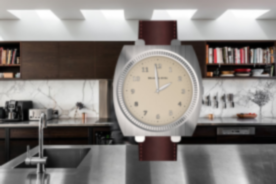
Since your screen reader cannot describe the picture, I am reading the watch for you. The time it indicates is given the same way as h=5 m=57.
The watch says h=1 m=59
